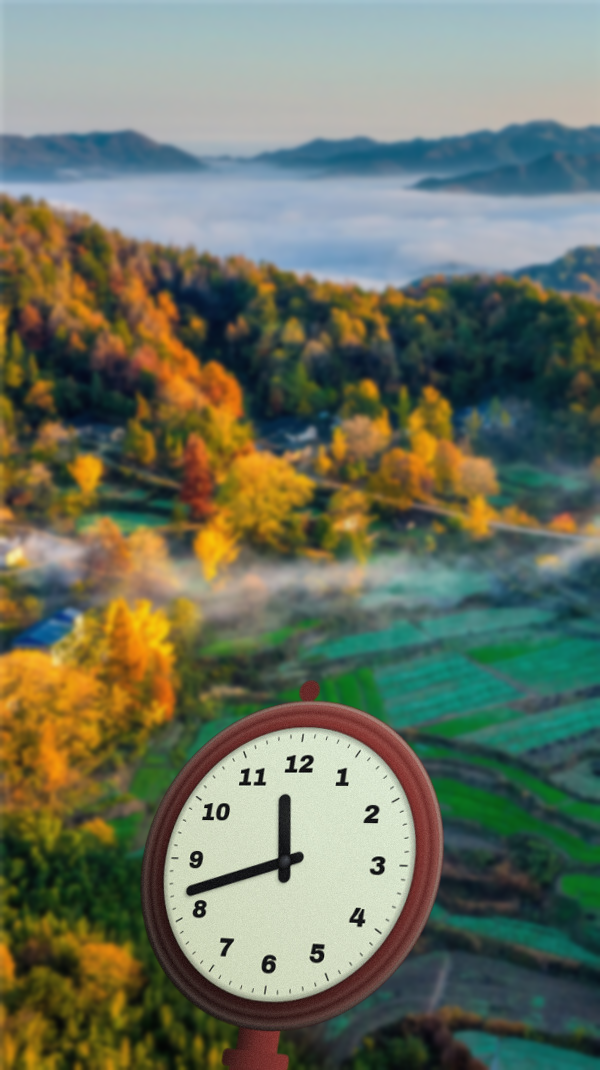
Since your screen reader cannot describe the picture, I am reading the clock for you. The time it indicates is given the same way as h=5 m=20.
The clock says h=11 m=42
